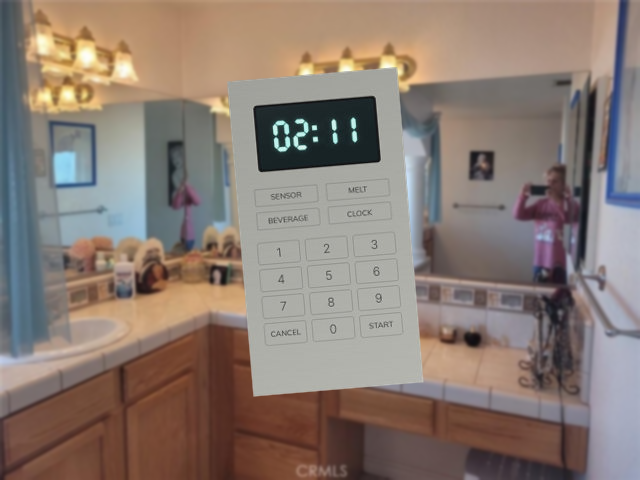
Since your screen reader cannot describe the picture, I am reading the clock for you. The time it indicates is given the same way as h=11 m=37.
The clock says h=2 m=11
